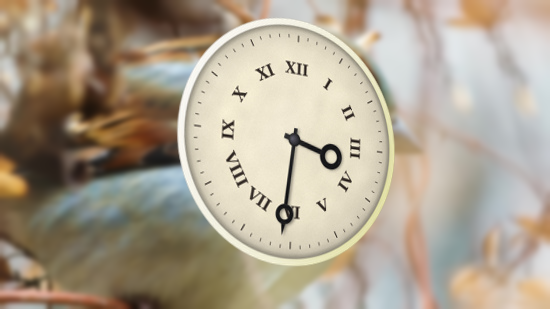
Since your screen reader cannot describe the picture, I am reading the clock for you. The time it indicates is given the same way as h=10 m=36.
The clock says h=3 m=31
